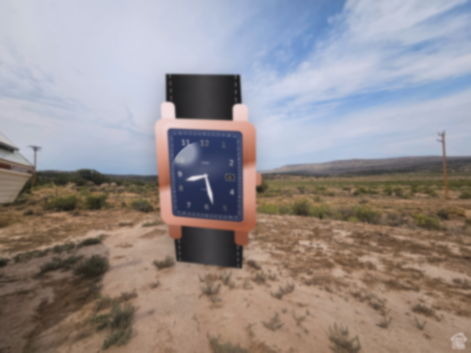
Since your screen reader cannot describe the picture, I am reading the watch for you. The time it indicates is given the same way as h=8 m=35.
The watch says h=8 m=28
